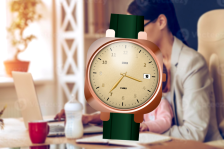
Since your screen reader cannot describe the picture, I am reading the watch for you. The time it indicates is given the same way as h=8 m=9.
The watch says h=3 m=36
